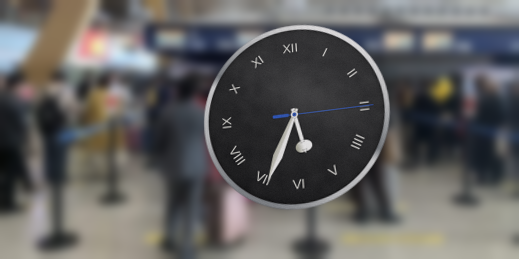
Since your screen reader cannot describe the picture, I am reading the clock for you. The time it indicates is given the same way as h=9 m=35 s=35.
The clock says h=5 m=34 s=15
